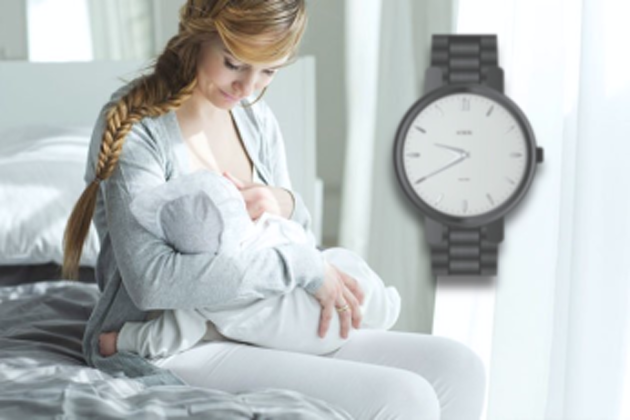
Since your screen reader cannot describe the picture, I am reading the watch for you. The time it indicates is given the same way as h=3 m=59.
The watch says h=9 m=40
